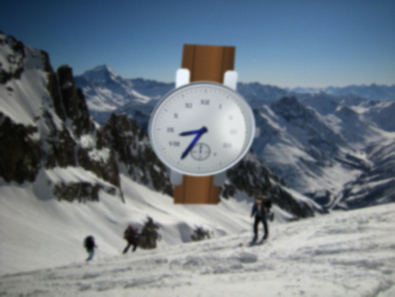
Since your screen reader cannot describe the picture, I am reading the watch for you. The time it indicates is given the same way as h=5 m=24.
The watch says h=8 m=35
